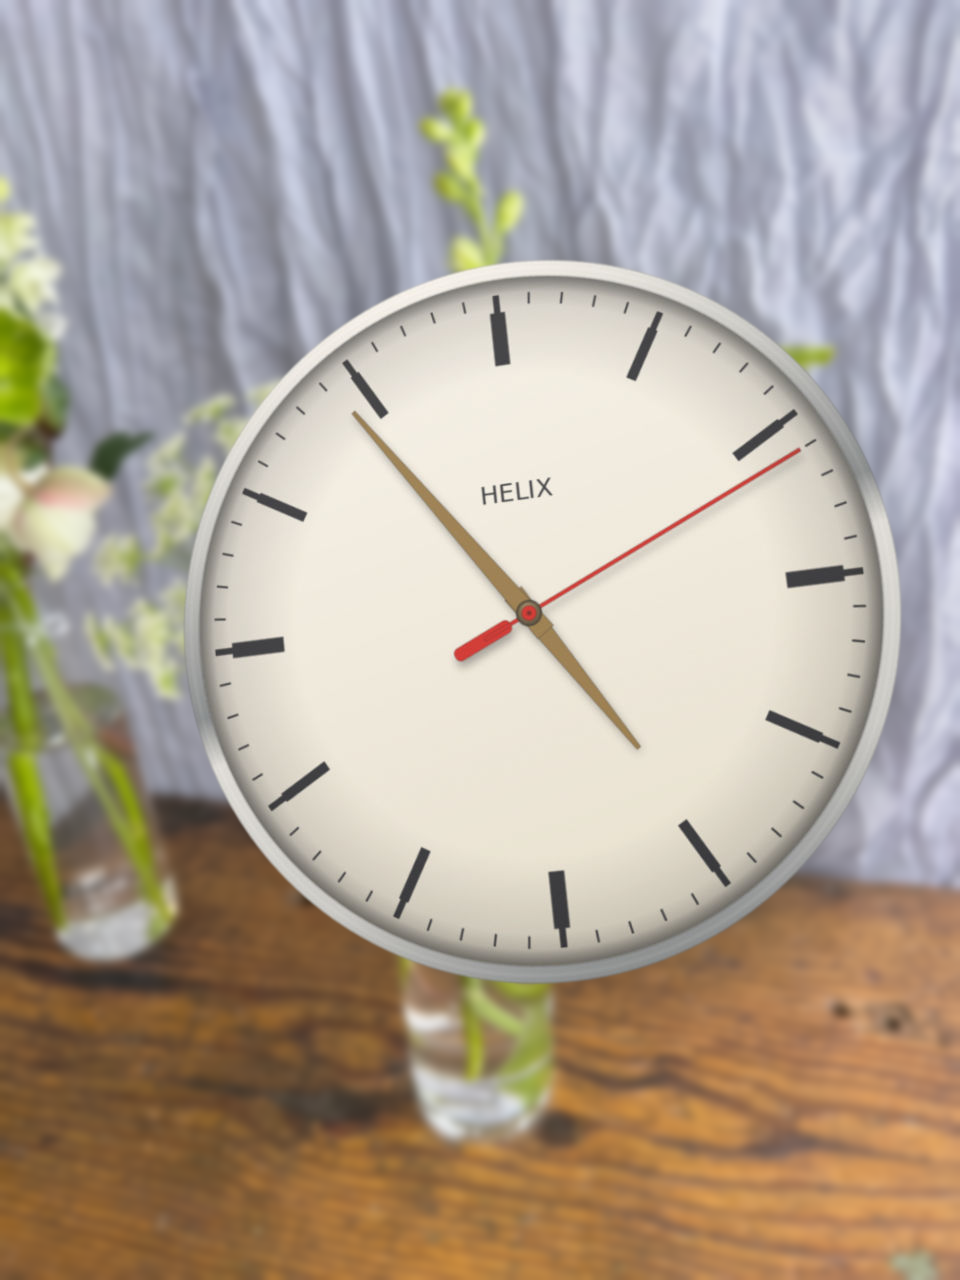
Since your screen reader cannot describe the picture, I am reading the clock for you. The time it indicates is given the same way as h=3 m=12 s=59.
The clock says h=4 m=54 s=11
